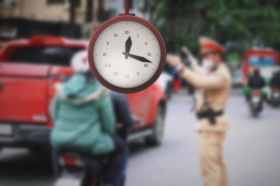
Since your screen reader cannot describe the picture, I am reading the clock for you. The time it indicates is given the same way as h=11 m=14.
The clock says h=12 m=18
